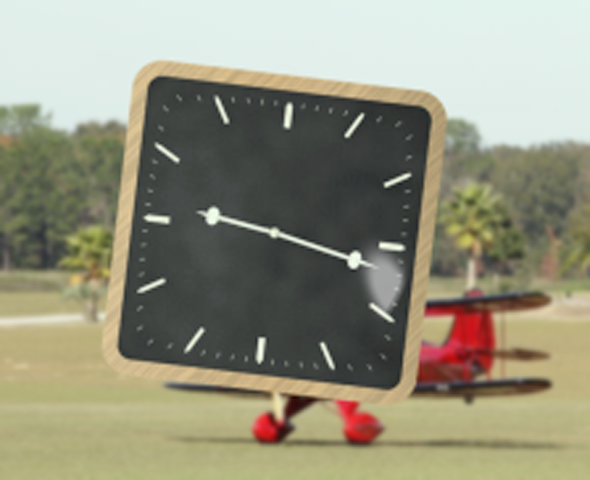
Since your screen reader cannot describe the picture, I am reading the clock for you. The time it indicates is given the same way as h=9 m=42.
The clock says h=9 m=17
